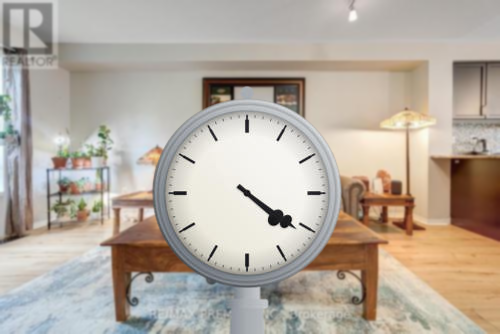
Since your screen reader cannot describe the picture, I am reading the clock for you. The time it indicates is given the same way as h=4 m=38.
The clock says h=4 m=21
